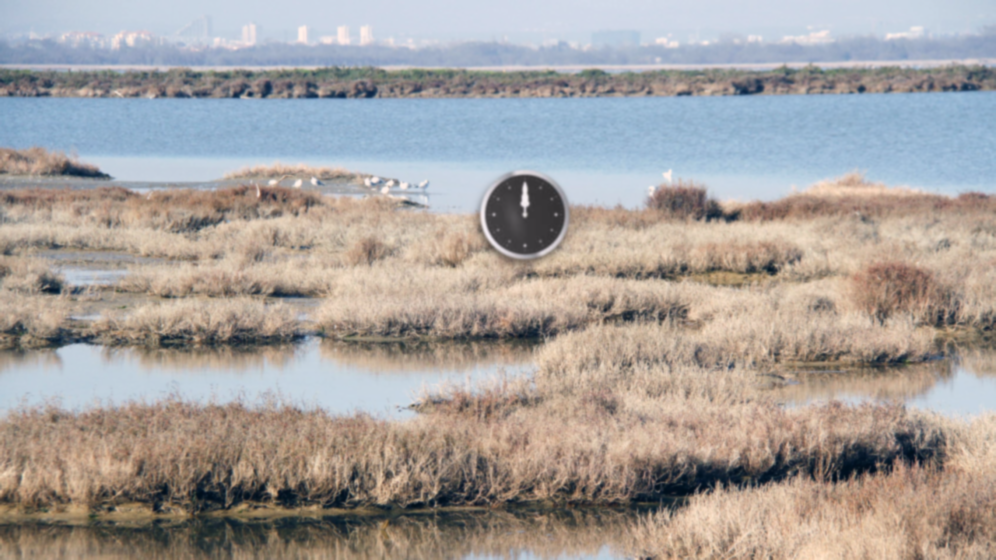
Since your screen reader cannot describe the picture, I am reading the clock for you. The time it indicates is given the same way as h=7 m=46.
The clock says h=12 m=0
